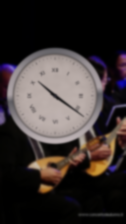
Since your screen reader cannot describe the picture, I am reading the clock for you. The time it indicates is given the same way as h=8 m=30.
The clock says h=10 m=21
